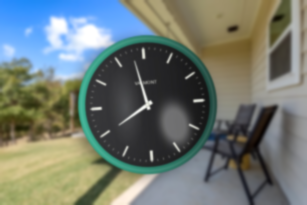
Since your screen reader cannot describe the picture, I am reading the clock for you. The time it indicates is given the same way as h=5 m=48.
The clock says h=7 m=58
